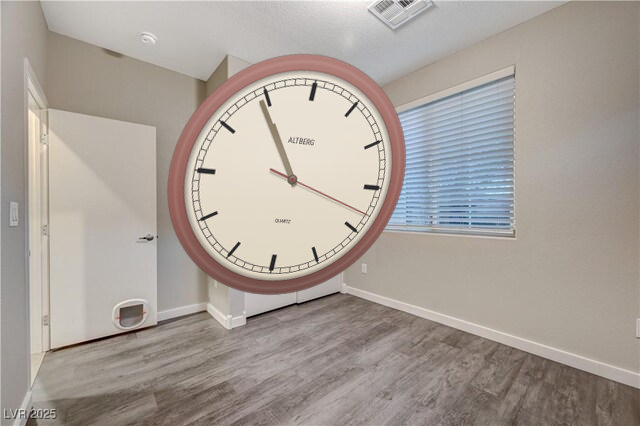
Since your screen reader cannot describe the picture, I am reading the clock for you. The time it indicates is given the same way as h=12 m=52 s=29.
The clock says h=10 m=54 s=18
